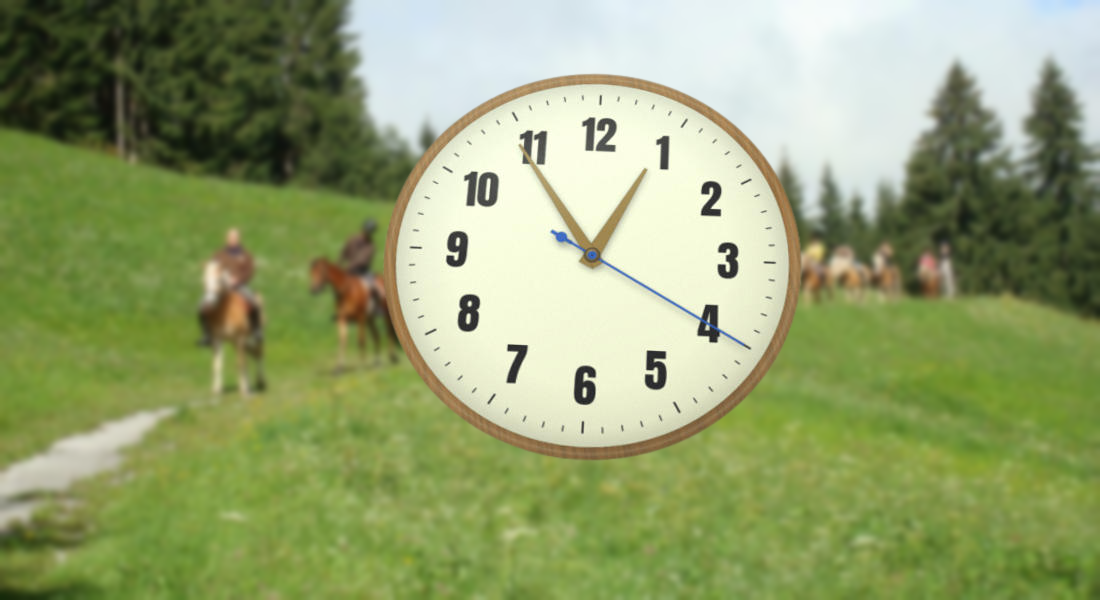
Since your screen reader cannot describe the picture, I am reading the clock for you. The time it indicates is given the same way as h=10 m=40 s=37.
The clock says h=12 m=54 s=20
